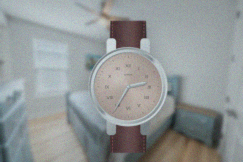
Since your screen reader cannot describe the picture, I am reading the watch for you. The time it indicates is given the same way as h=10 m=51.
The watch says h=2 m=35
